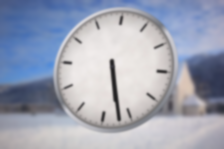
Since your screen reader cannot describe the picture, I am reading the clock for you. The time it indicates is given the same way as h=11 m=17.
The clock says h=5 m=27
